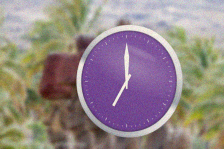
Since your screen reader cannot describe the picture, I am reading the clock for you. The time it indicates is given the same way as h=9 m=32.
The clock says h=7 m=0
